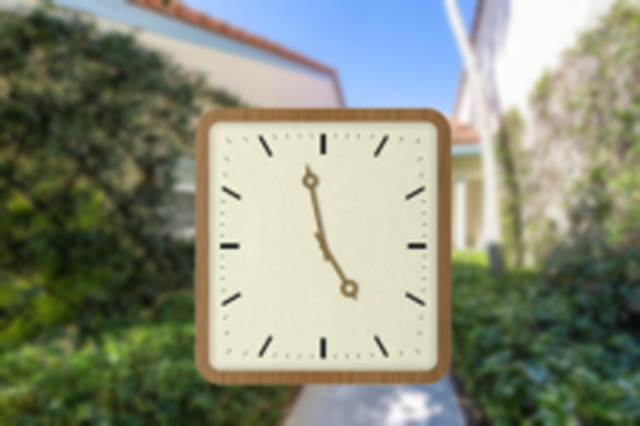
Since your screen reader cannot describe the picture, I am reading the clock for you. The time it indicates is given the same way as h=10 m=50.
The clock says h=4 m=58
